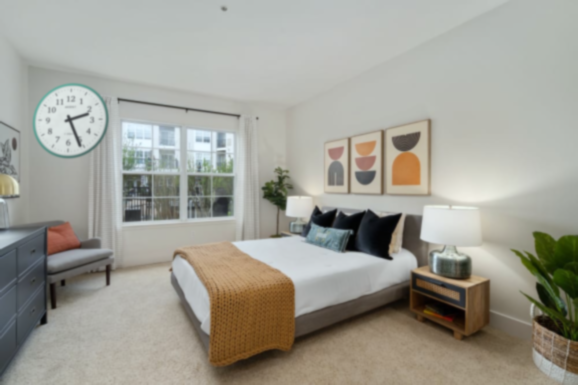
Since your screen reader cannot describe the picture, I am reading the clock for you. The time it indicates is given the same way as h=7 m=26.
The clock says h=2 m=26
